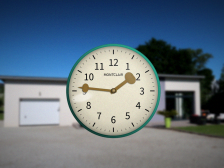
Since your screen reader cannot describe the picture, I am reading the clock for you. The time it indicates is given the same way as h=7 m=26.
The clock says h=1 m=46
